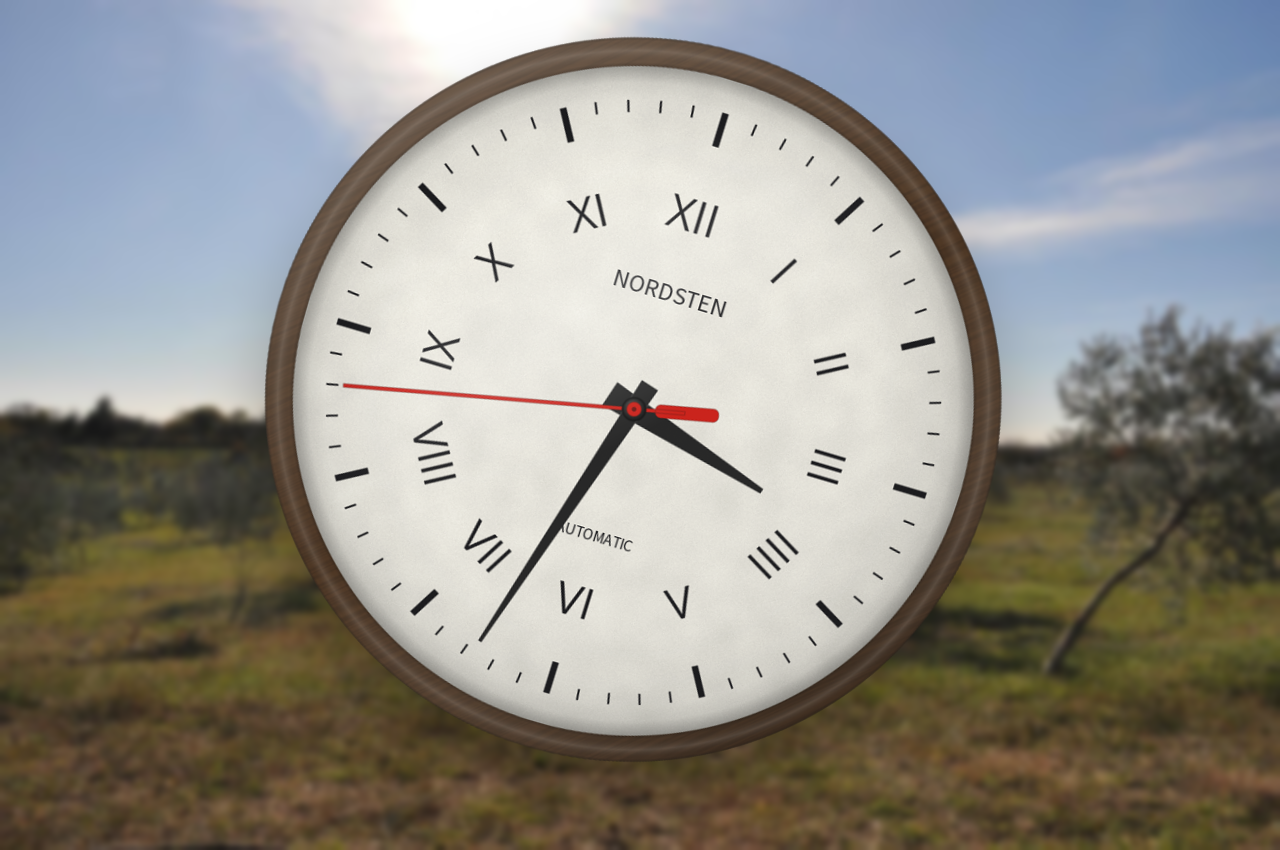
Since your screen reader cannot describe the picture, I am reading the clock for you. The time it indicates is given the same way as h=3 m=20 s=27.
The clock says h=3 m=32 s=43
